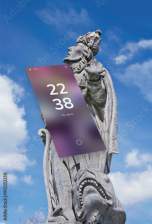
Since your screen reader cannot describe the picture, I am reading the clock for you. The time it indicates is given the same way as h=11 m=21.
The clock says h=22 m=38
